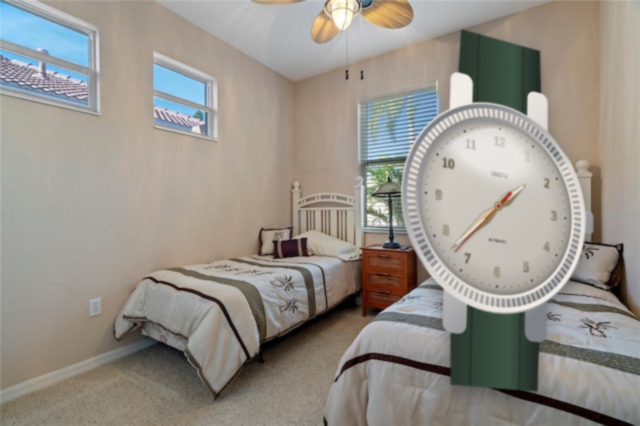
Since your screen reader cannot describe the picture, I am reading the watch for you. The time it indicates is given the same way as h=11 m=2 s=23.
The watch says h=1 m=37 s=37
